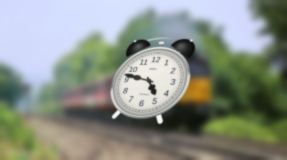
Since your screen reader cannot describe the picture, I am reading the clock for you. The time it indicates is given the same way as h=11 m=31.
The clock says h=4 m=47
